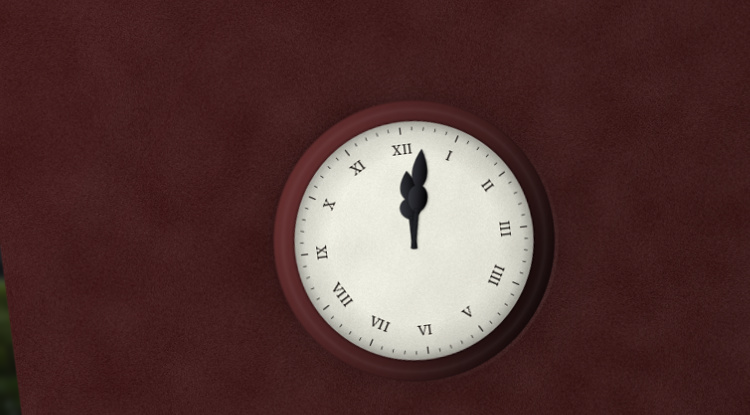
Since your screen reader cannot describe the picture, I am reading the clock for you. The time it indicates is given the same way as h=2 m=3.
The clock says h=12 m=2
